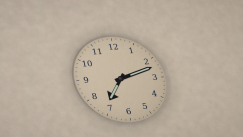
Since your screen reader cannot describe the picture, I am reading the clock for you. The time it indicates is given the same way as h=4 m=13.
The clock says h=7 m=12
